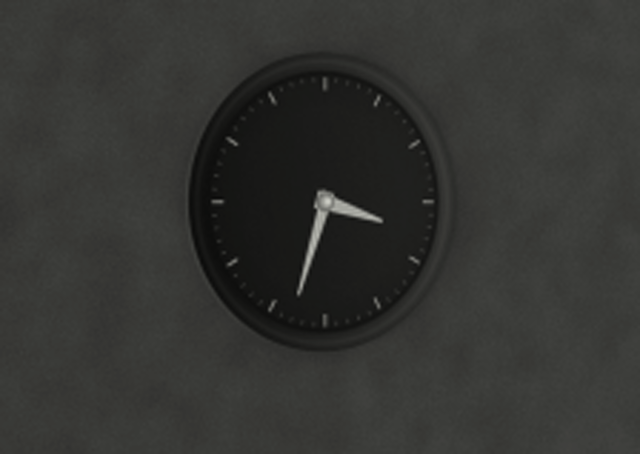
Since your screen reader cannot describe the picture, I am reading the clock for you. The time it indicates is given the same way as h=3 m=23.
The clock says h=3 m=33
